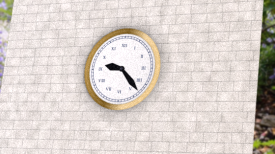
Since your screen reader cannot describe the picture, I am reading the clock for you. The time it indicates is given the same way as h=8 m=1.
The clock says h=9 m=23
